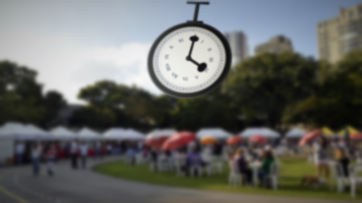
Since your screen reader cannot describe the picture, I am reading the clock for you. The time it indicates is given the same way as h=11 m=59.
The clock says h=4 m=1
